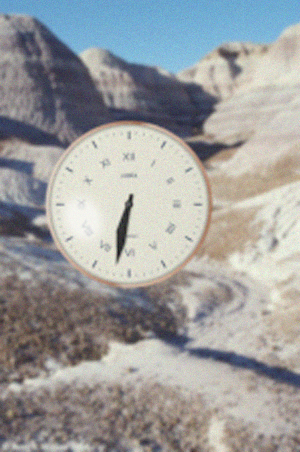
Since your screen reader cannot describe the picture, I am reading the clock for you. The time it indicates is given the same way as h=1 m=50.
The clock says h=6 m=32
